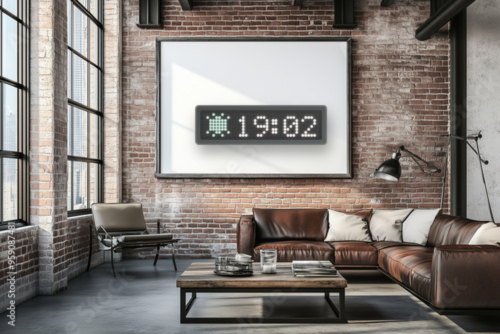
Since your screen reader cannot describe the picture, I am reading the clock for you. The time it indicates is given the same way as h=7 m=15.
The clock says h=19 m=2
